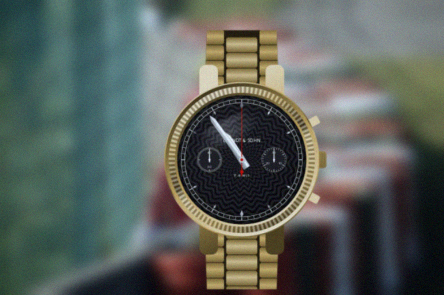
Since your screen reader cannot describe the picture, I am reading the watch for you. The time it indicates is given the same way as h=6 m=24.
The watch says h=10 m=54
